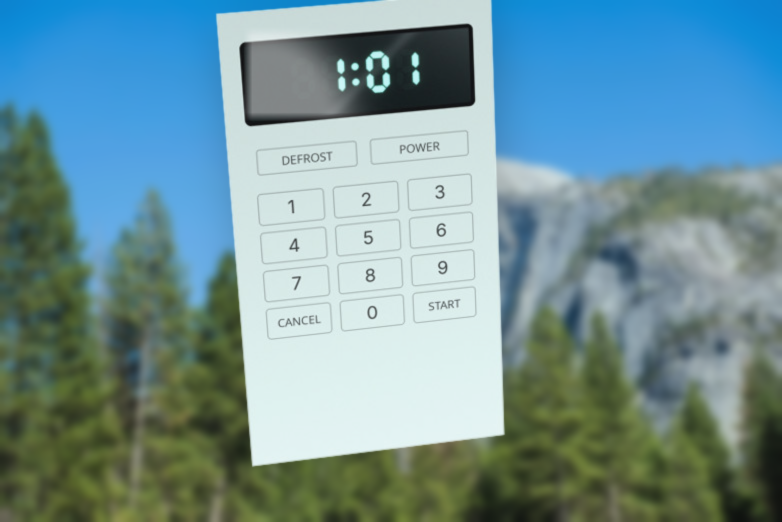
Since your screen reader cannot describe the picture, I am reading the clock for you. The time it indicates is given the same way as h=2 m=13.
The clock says h=1 m=1
